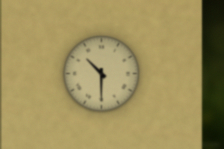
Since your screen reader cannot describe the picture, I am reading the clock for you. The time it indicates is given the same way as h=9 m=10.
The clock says h=10 m=30
